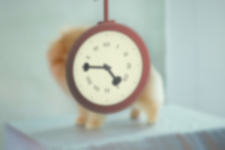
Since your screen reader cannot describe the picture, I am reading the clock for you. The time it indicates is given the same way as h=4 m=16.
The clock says h=4 m=46
